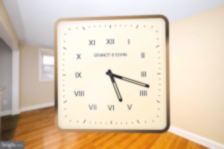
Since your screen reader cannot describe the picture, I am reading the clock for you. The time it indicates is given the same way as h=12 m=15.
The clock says h=5 m=18
